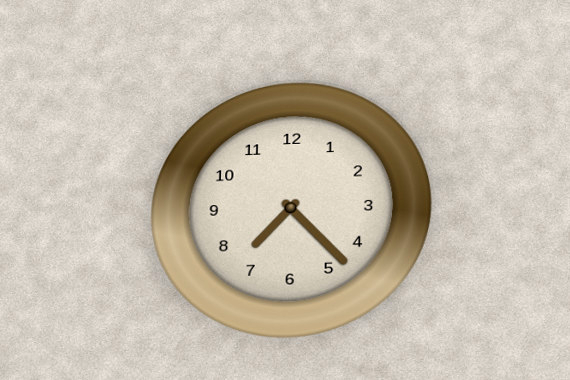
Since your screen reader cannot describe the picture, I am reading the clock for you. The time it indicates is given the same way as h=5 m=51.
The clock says h=7 m=23
